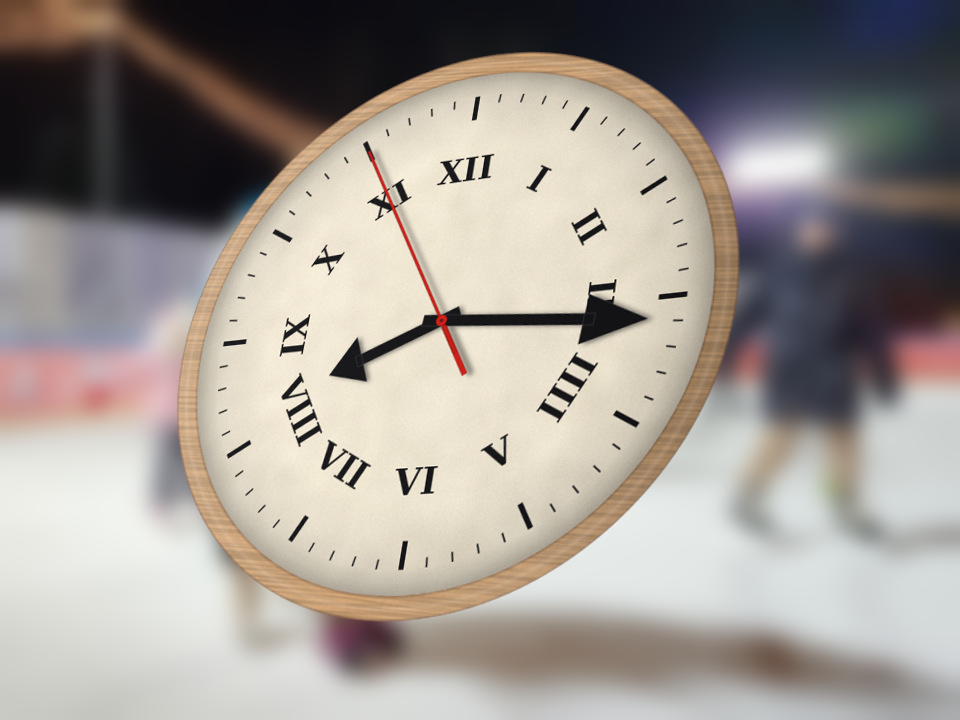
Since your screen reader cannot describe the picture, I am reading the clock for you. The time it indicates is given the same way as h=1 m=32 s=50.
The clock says h=8 m=15 s=55
